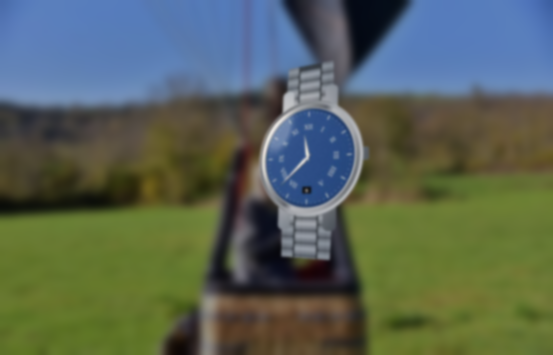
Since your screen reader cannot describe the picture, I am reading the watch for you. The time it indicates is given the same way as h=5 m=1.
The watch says h=11 m=38
